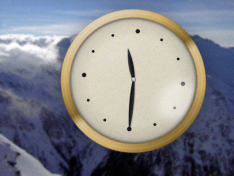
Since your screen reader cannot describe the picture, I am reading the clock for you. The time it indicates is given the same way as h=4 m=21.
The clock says h=11 m=30
